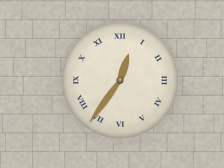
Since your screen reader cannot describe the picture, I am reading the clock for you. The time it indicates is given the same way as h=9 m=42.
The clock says h=12 m=36
